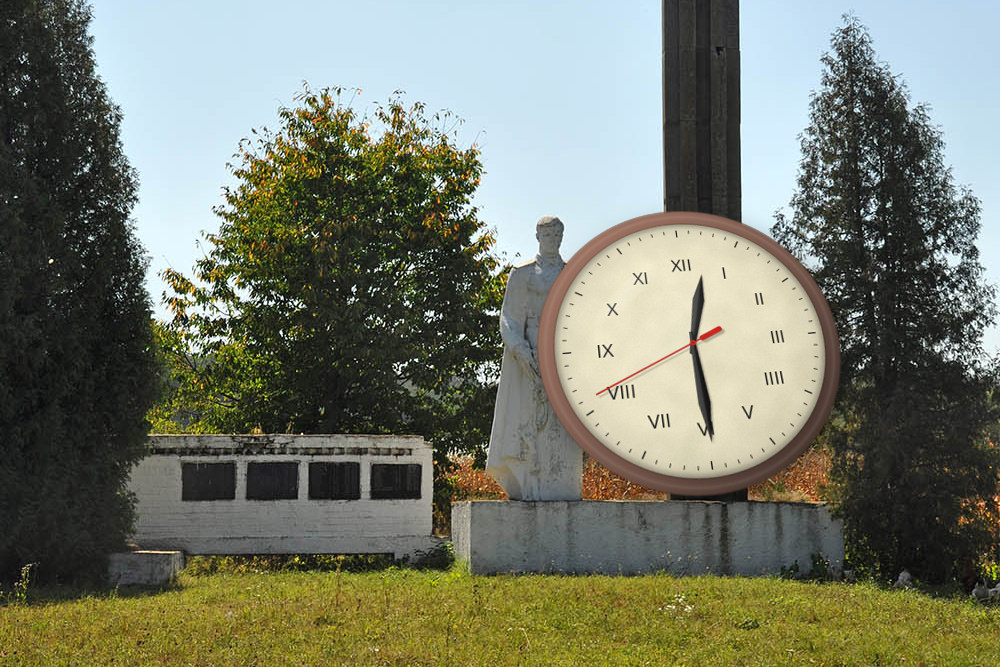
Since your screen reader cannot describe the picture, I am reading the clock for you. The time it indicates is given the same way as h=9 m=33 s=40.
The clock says h=12 m=29 s=41
